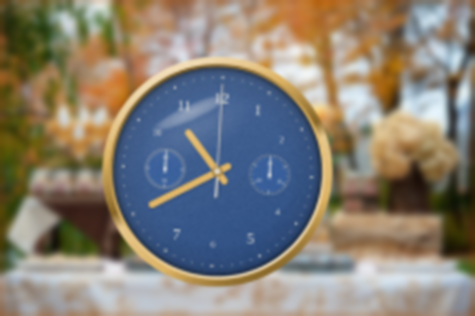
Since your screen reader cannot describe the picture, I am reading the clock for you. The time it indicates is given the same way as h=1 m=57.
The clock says h=10 m=40
